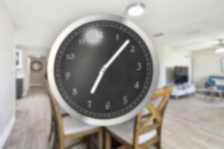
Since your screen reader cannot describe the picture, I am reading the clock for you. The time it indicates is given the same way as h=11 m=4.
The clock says h=7 m=8
